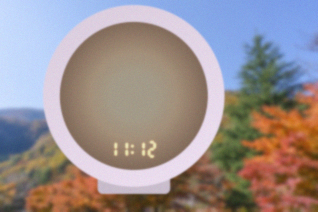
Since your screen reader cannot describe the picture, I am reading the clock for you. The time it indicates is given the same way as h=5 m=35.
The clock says h=11 m=12
